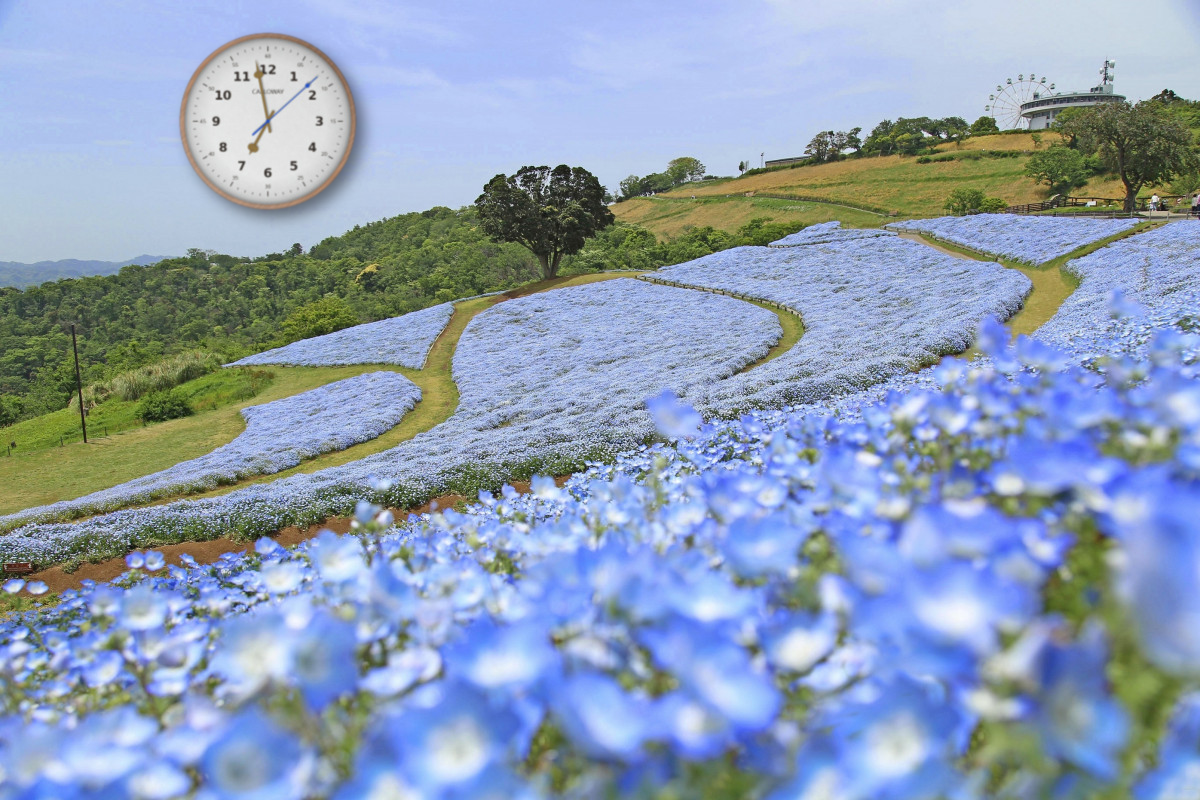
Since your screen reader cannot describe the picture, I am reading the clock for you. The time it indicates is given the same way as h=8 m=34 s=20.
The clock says h=6 m=58 s=8
